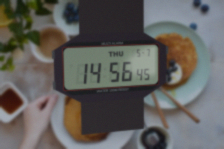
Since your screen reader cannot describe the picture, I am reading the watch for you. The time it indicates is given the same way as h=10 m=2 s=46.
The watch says h=14 m=56 s=45
